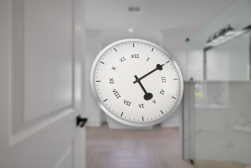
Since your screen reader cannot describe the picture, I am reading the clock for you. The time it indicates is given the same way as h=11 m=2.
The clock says h=5 m=10
